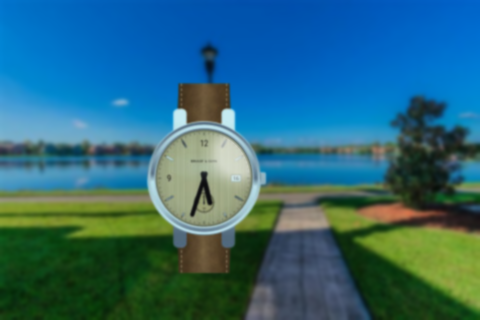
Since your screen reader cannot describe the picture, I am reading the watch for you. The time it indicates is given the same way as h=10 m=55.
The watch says h=5 m=33
